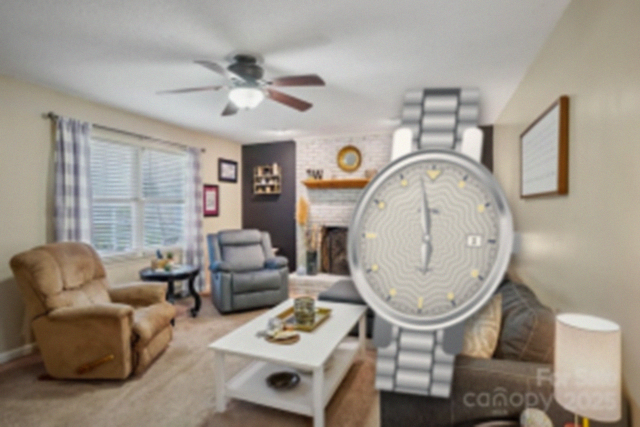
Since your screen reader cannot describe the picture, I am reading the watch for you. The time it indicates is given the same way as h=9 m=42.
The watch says h=5 m=58
